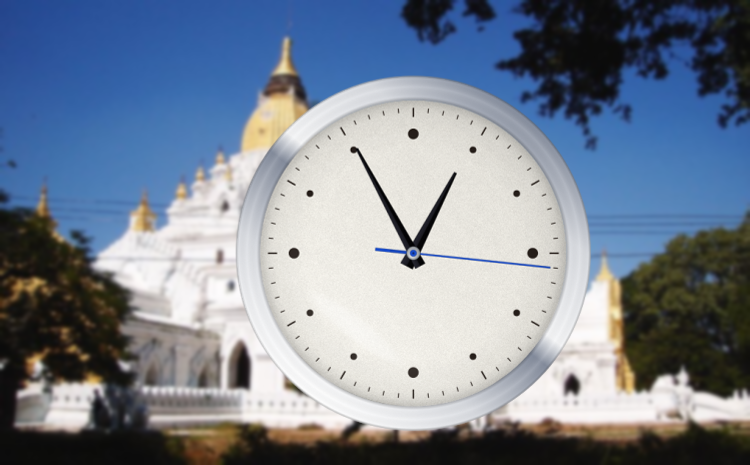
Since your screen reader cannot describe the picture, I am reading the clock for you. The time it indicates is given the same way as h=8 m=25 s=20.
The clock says h=12 m=55 s=16
